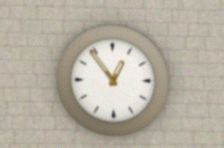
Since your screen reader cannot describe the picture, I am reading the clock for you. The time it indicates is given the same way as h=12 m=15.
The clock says h=12 m=54
